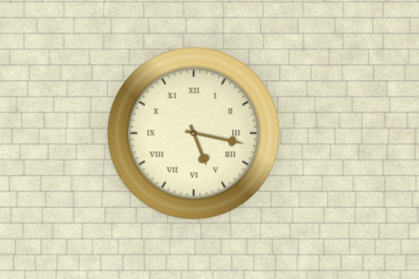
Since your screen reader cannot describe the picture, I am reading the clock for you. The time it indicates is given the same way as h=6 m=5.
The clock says h=5 m=17
